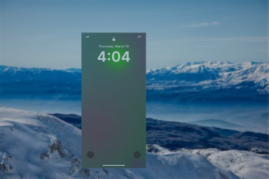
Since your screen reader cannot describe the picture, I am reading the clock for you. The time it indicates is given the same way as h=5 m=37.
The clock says h=4 m=4
